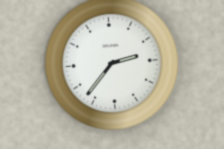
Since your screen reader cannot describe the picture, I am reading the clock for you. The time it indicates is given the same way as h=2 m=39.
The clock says h=2 m=37
